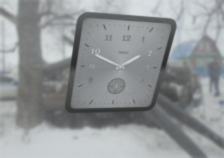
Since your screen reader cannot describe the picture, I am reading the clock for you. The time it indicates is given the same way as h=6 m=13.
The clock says h=1 m=49
